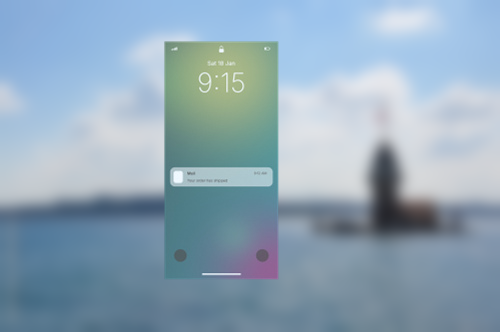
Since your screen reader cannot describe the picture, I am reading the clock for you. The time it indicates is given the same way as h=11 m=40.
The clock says h=9 m=15
